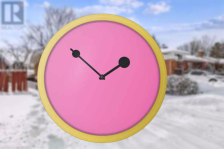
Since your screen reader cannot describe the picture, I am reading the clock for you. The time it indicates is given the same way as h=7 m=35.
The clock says h=1 m=52
